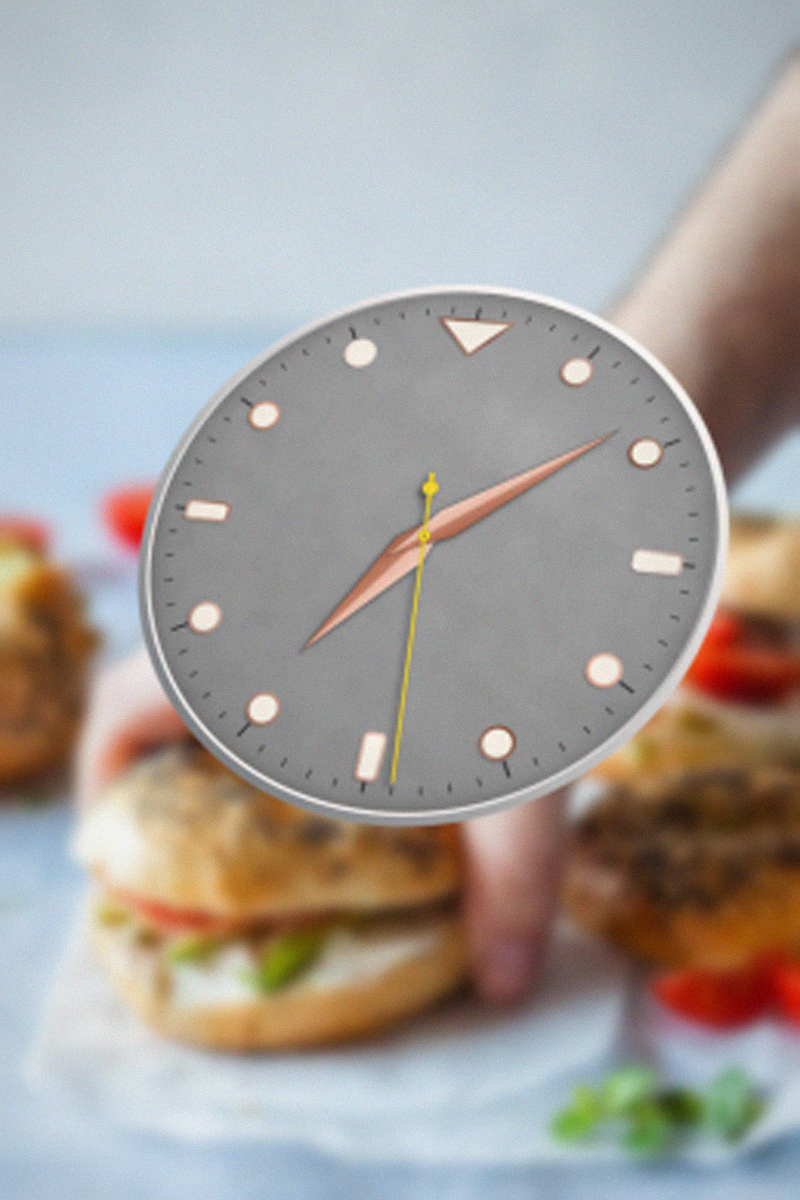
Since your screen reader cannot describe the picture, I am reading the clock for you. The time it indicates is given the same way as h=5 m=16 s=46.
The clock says h=7 m=8 s=29
